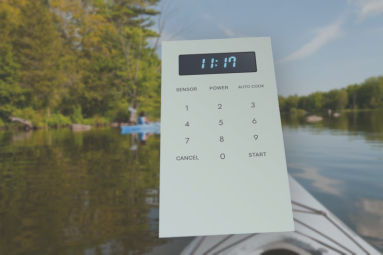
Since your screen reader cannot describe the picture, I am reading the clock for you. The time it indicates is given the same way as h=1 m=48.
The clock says h=11 m=17
